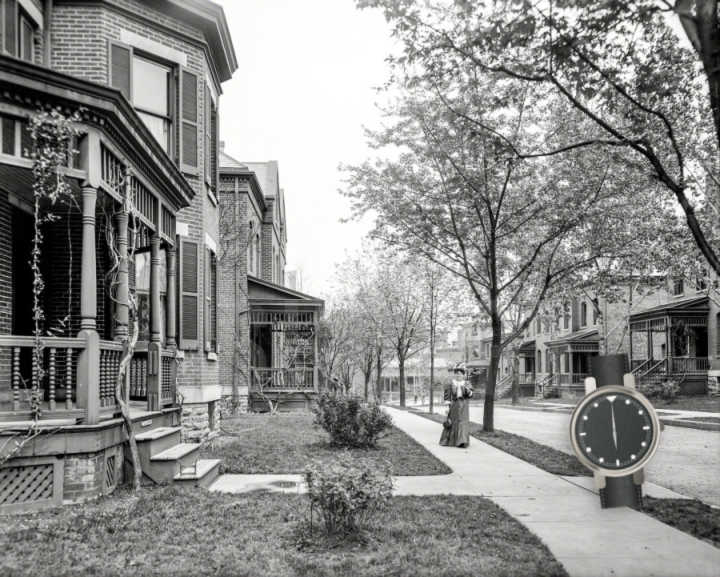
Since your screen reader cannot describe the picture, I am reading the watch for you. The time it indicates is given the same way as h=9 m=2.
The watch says h=6 m=0
